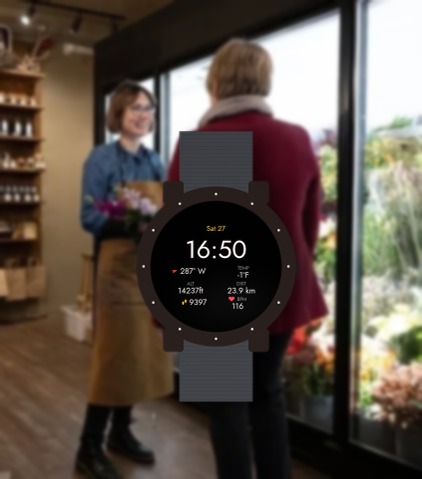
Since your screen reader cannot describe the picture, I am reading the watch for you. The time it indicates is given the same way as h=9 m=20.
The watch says h=16 m=50
